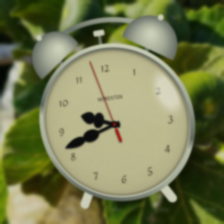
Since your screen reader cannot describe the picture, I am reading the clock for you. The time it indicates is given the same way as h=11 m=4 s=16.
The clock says h=9 m=41 s=58
